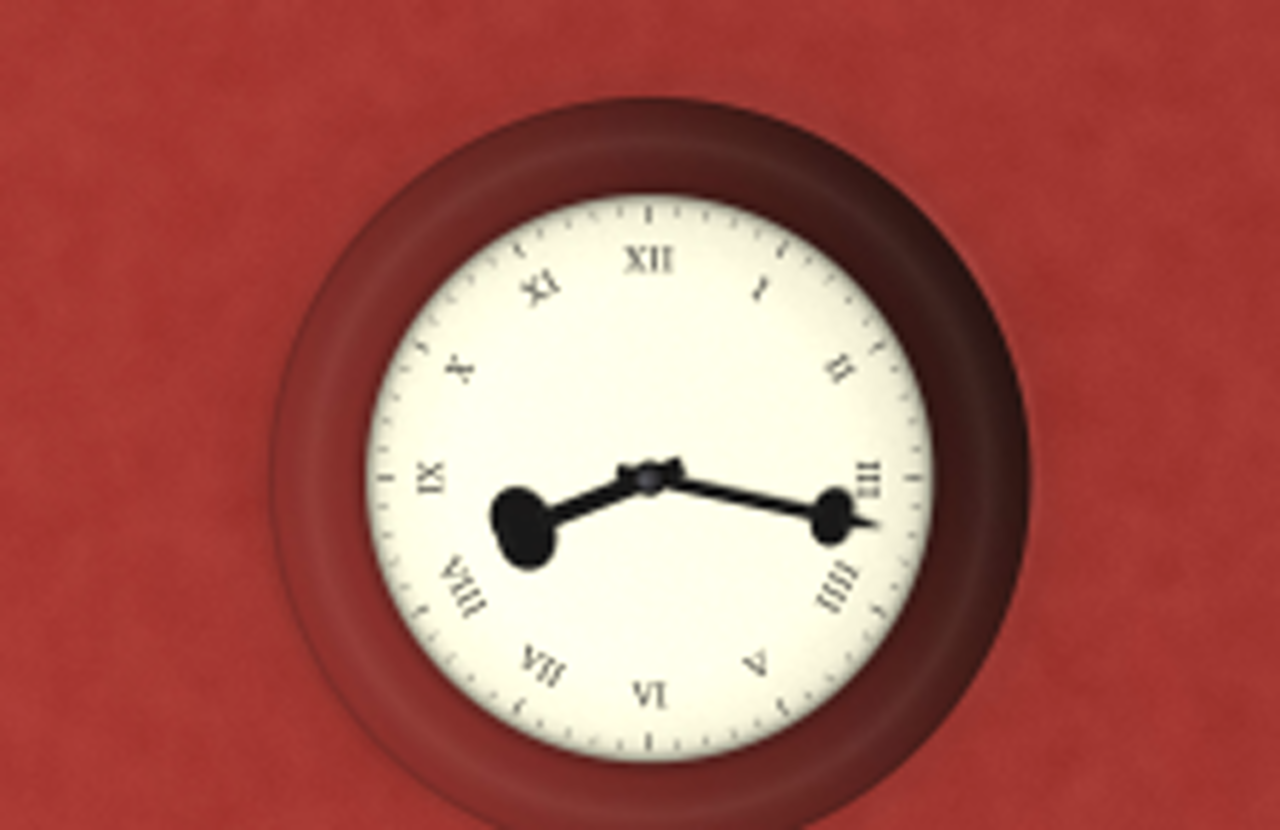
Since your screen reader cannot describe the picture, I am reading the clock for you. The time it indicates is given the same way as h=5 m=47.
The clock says h=8 m=17
